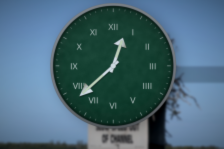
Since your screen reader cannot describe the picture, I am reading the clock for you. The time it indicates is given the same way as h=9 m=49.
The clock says h=12 m=38
